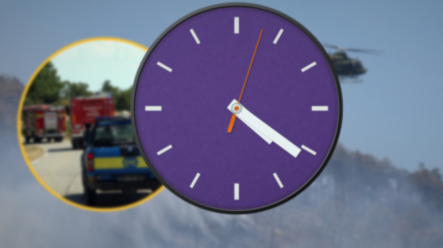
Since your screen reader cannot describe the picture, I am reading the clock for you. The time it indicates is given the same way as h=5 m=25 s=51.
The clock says h=4 m=21 s=3
